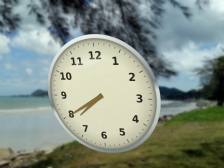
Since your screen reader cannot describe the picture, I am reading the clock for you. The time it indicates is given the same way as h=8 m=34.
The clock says h=7 m=40
